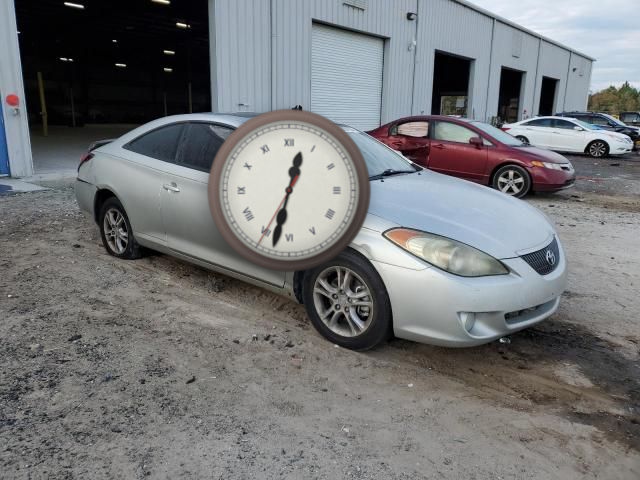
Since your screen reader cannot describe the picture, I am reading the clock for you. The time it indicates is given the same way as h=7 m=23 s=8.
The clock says h=12 m=32 s=35
